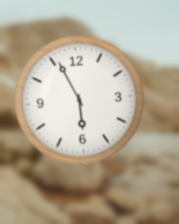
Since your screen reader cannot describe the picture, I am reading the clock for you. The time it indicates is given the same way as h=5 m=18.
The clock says h=5 m=56
